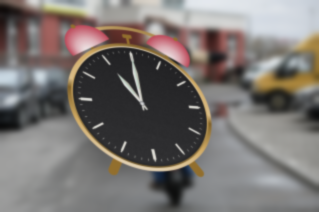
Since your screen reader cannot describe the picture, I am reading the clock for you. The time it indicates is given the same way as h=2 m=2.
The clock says h=11 m=0
